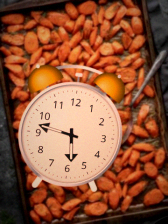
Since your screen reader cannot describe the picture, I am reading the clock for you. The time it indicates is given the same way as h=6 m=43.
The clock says h=5 m=47
